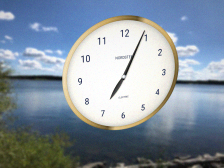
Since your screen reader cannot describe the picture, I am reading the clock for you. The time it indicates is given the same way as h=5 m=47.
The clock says h=7 m=4
